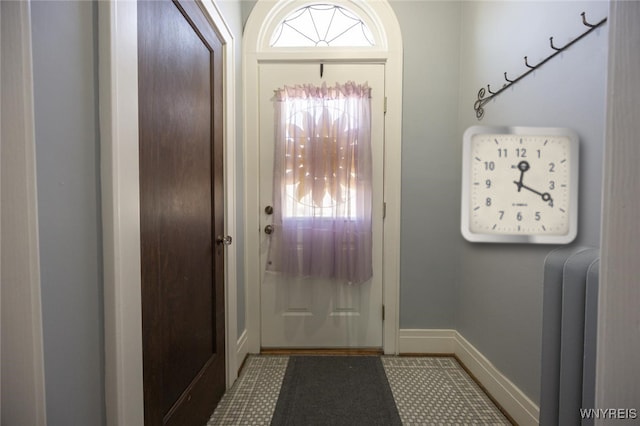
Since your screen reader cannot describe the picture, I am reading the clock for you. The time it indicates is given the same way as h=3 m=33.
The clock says h=12 m=19
